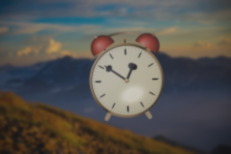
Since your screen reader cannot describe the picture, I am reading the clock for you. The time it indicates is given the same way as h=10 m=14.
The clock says h=12 m=51
